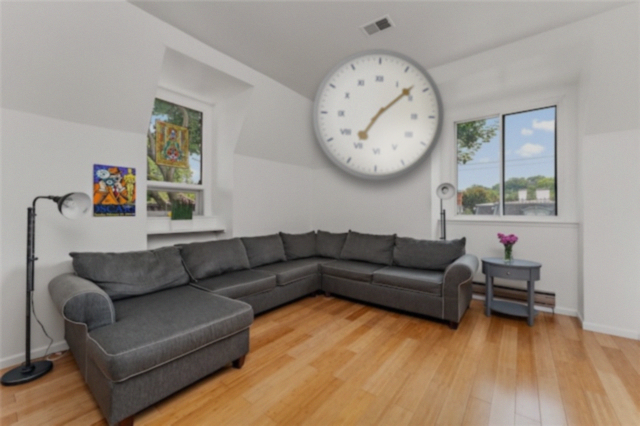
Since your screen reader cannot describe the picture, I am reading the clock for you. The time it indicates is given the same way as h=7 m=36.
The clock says h=7 m=8
